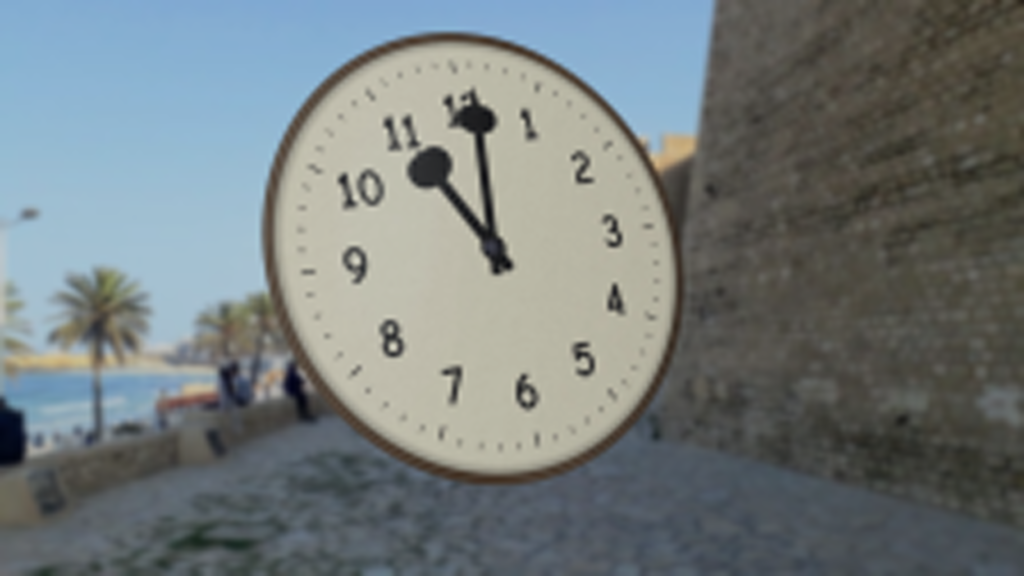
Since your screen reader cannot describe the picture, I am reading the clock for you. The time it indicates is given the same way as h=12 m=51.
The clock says h=11 m=1
